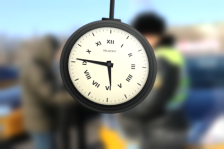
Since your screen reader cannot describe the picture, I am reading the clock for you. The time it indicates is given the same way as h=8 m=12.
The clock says h=5 m=46
